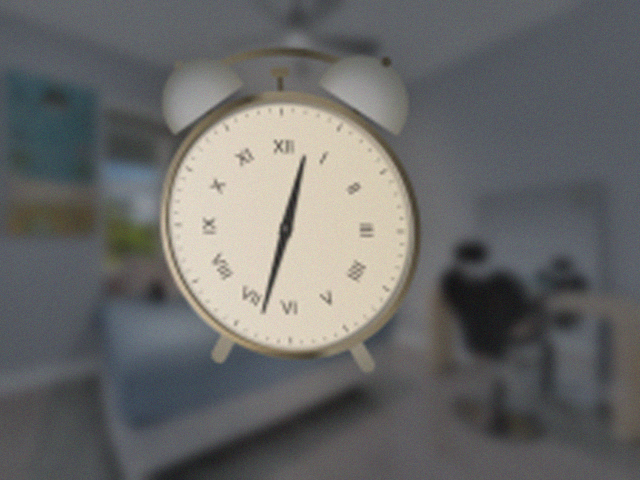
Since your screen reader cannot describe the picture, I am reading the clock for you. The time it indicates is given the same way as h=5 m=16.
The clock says h=12 m=33
